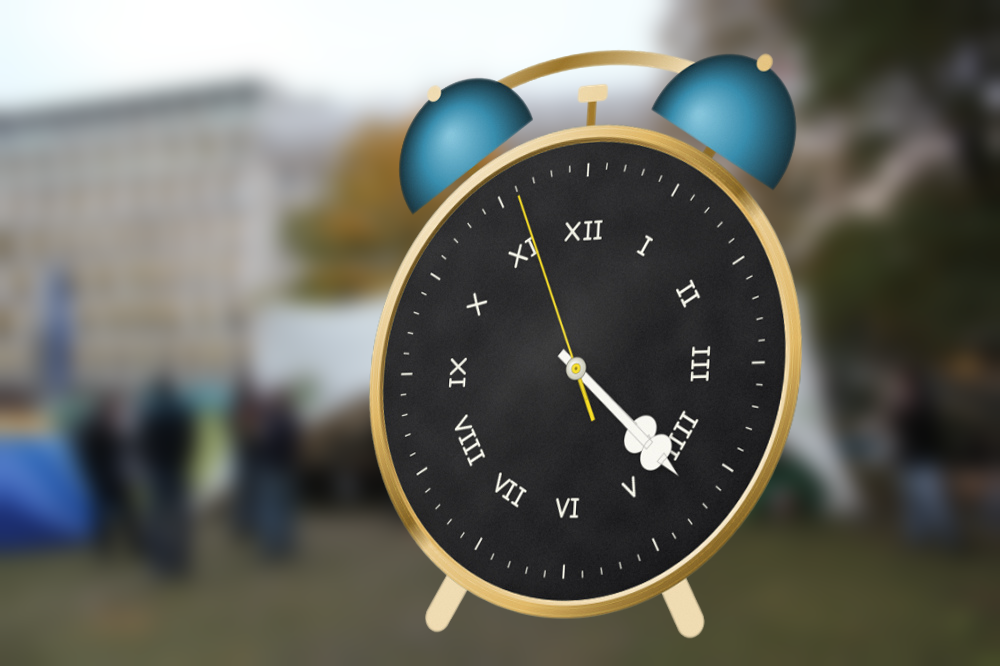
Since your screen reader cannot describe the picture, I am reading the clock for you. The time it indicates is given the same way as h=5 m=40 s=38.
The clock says h=4 m=21 s=56
